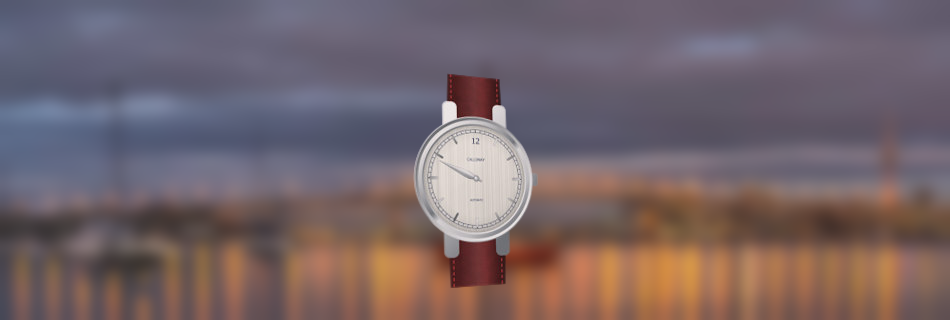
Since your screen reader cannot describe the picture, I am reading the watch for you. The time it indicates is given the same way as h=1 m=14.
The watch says h=9 m=49
